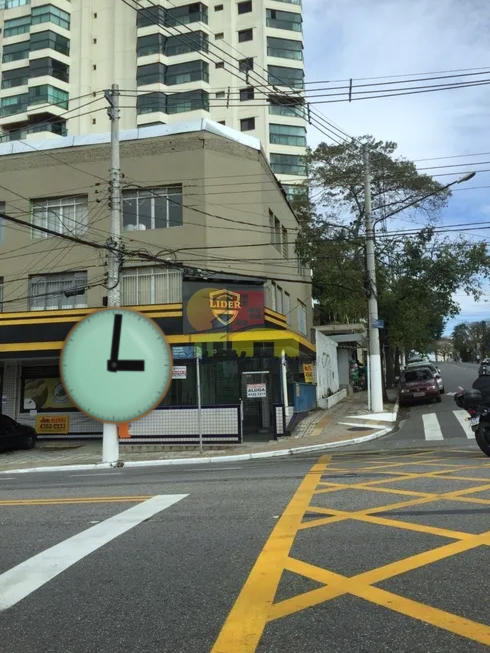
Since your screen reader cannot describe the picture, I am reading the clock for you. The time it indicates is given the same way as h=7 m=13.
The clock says h=3 m=1
